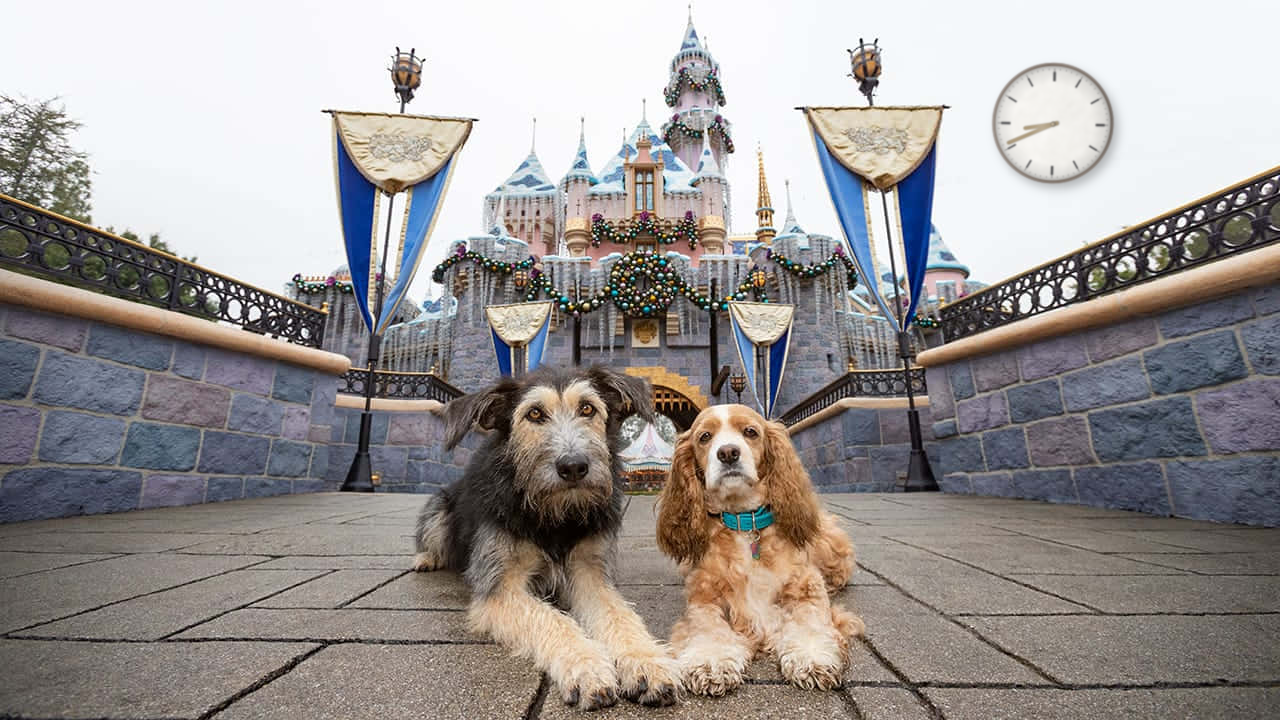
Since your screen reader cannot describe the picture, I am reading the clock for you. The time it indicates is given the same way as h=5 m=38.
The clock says h=8 m=41
